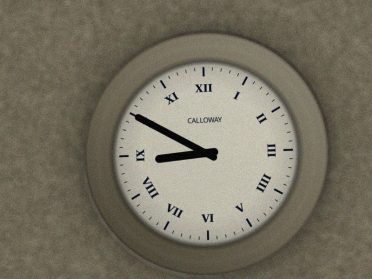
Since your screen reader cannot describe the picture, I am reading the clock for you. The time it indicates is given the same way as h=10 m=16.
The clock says h=8 m=50
